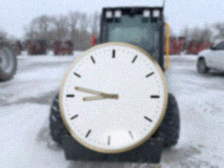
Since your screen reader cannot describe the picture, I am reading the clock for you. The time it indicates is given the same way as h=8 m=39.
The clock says h=8 m=47
